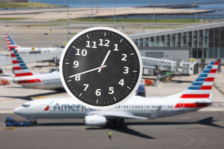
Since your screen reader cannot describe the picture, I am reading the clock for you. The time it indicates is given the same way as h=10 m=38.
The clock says h=12 m=41
